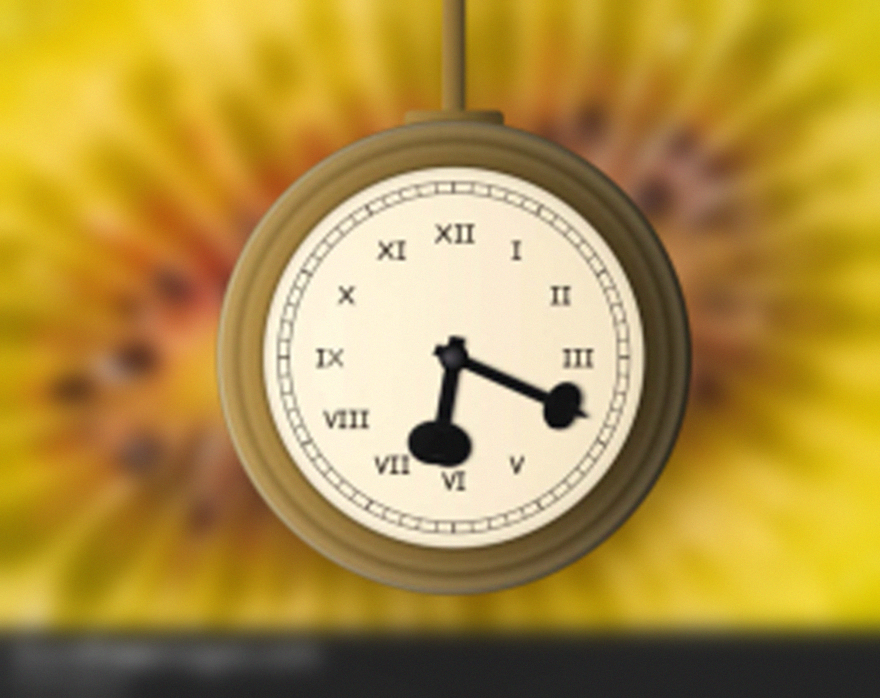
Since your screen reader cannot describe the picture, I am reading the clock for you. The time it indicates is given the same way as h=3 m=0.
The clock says h=6 m=19
